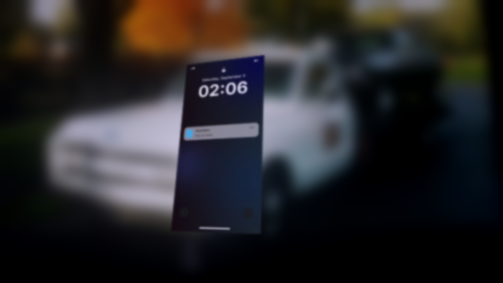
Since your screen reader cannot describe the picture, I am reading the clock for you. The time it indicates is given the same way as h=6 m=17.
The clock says h=2 m=6
